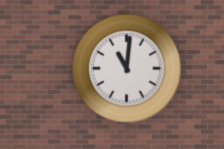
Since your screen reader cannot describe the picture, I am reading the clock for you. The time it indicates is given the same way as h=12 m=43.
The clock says h=11 m=1
